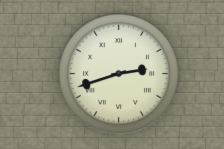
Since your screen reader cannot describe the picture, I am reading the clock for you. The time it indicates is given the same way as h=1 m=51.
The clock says h=2 m=42
